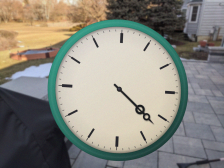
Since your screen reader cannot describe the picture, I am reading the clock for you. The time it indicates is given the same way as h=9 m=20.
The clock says h=4 m=22
